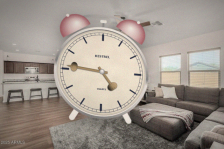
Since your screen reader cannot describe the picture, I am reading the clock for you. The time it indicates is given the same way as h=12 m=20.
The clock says h=4 m=46
